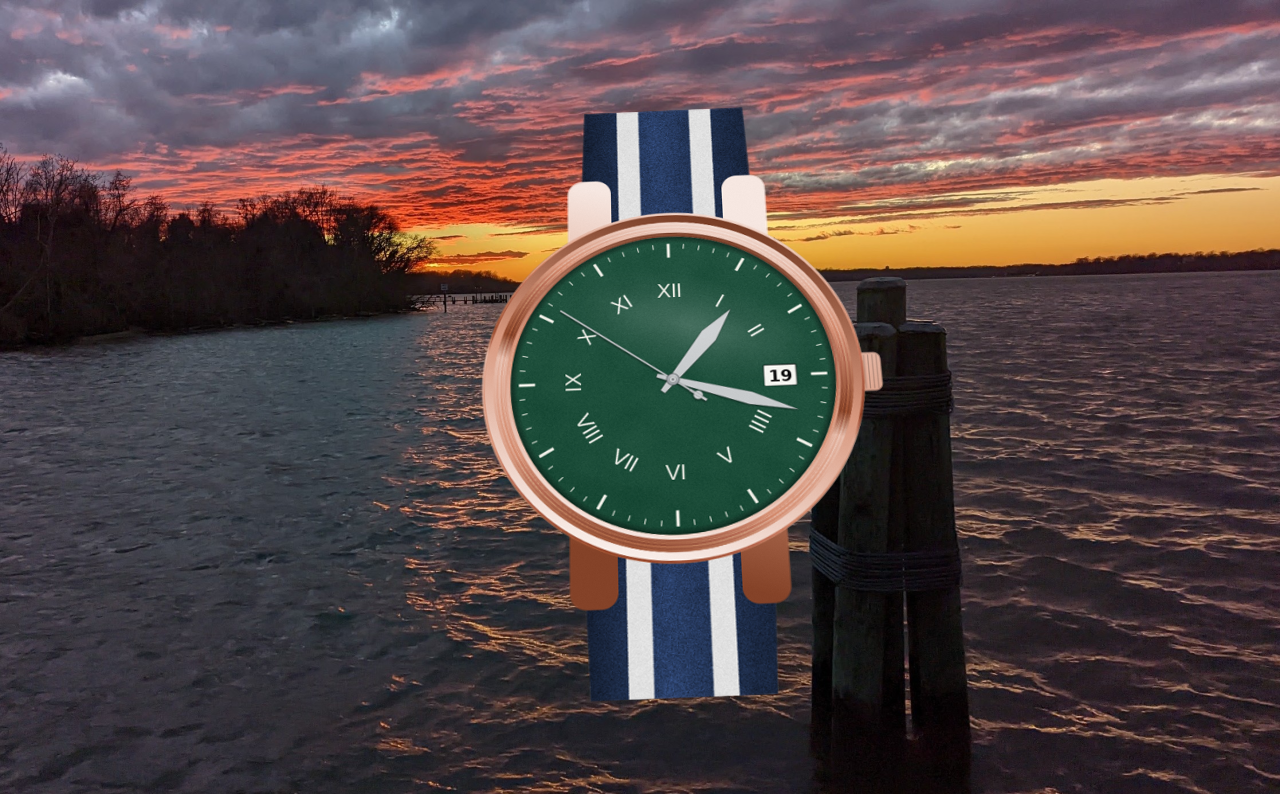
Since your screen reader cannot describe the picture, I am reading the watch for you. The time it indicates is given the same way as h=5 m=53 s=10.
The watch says h=1 m=17 s=51
